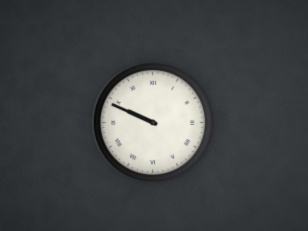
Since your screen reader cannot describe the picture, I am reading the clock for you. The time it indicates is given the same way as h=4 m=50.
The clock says h=9 m=49
